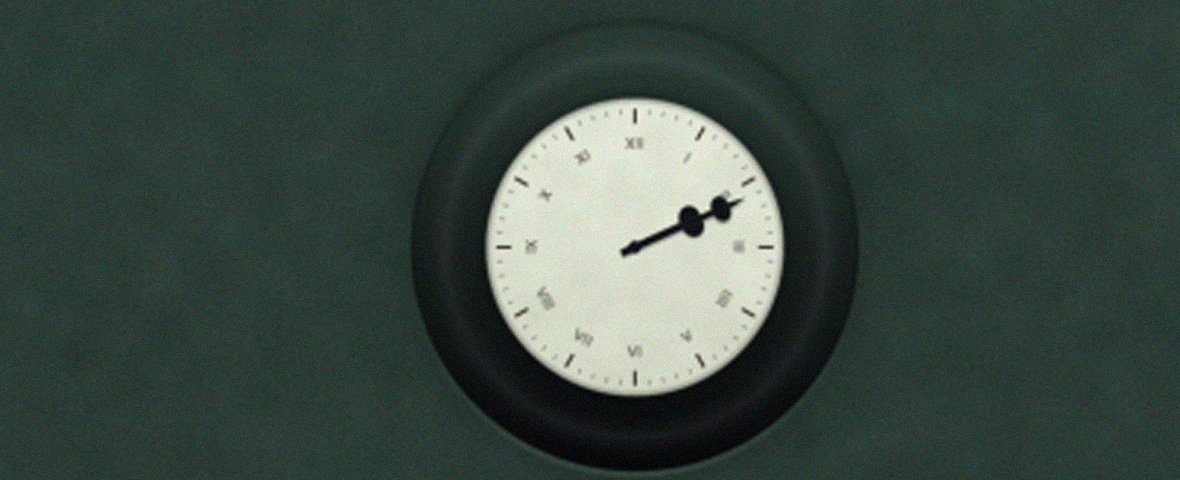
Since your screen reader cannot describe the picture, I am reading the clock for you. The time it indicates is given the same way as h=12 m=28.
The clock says h=2 m=11
